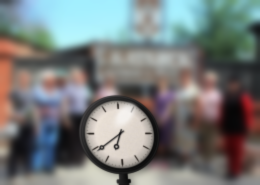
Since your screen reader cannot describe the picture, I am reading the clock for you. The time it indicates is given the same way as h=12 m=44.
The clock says h=6 m=39
